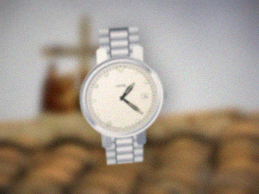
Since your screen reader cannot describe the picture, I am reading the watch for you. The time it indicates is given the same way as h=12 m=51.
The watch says h=1 m=22
